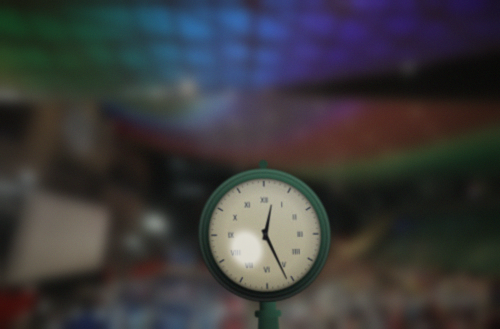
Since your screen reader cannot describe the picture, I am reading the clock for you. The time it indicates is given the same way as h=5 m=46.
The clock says h=12 m=26
